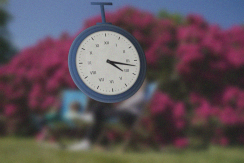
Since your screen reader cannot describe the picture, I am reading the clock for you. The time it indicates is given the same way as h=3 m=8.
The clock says h=4 m=17
